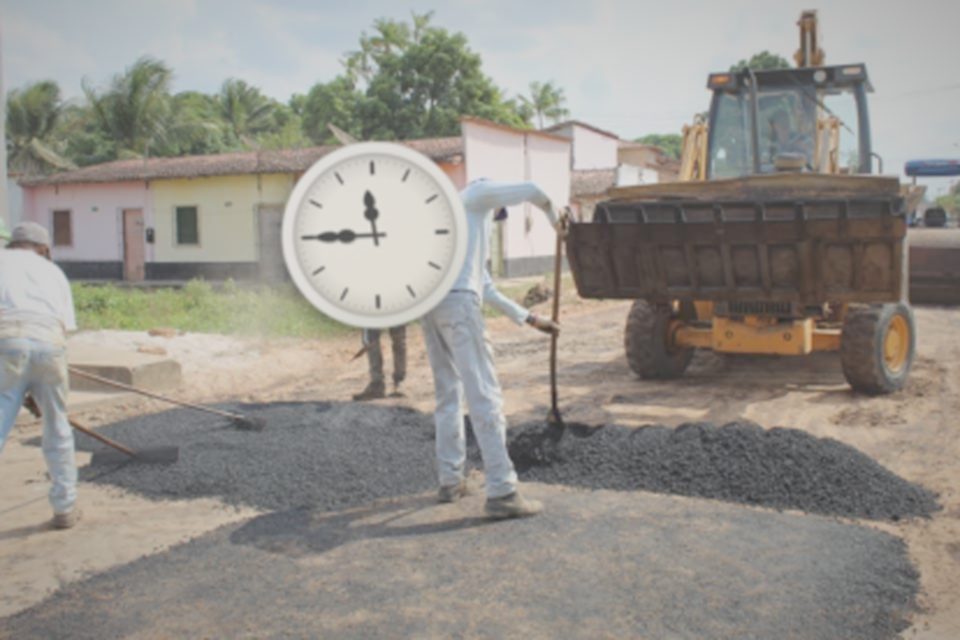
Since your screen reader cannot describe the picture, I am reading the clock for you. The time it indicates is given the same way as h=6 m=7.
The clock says h=11 m=45
